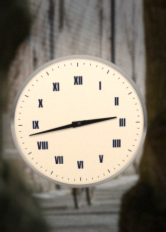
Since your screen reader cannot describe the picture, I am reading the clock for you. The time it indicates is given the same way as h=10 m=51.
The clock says h=2 m=43
